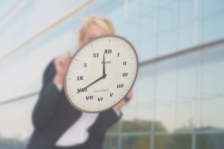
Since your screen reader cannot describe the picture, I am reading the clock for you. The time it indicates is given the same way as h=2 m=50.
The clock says h=11 m=40
